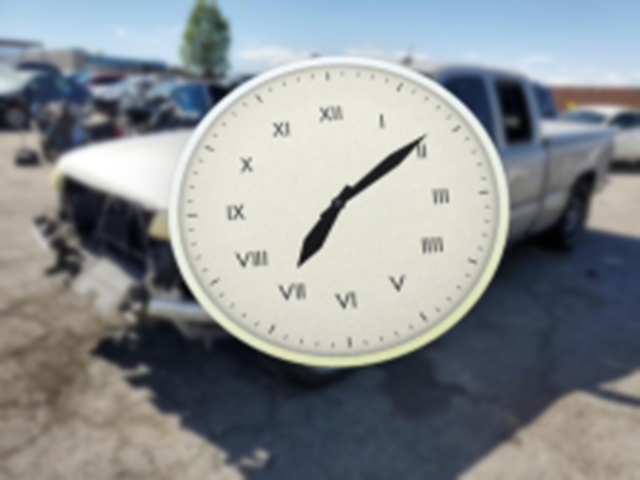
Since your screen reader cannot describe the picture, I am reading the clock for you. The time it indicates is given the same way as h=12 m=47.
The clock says h=7 m=9
